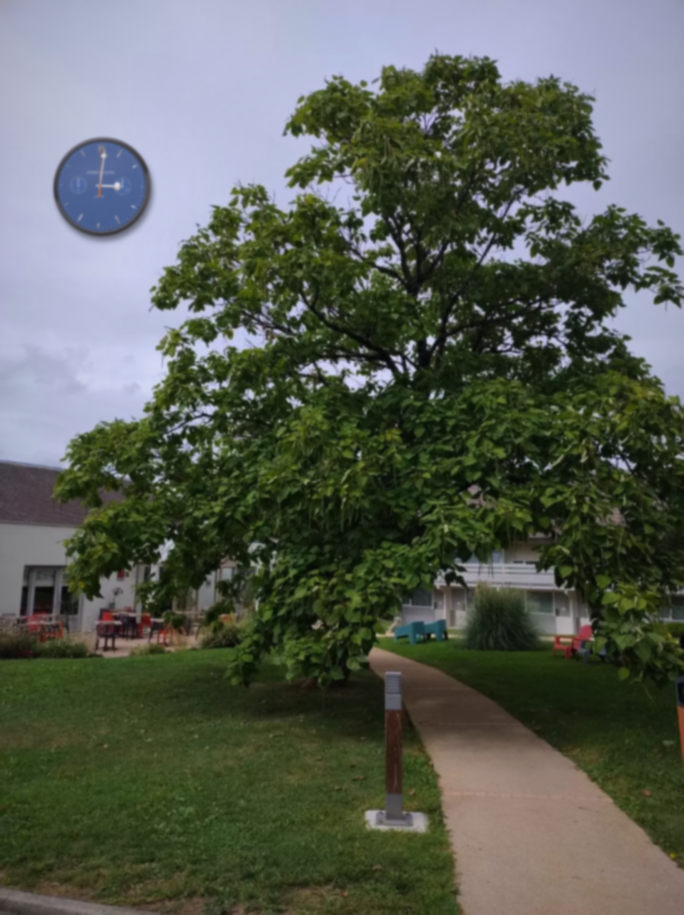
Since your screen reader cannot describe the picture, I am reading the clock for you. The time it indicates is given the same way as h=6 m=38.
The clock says h=3 m=1
